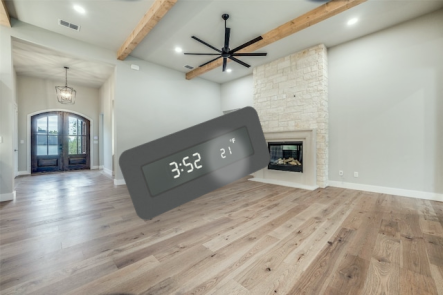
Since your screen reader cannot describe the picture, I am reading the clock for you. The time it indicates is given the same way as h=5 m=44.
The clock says h=3 m=52
